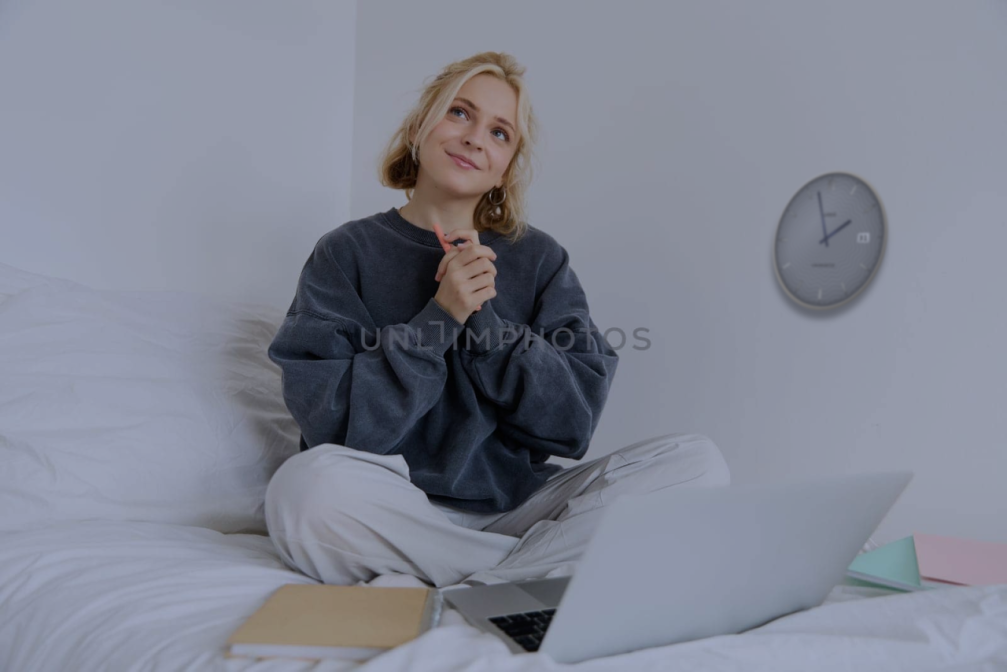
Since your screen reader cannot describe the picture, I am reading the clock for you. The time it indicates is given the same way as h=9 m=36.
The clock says h=1 m=57
